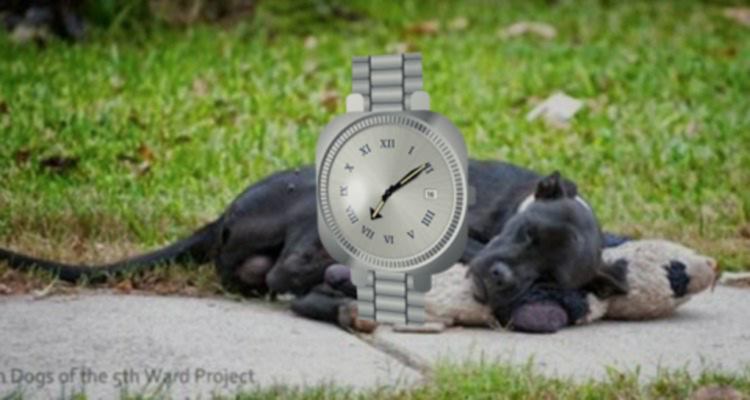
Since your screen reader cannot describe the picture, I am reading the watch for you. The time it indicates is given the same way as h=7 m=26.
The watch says h=7 m=9
